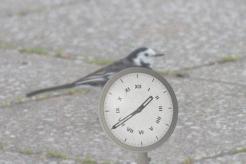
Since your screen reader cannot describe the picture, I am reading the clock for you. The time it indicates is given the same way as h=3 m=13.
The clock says h=1 m=40
